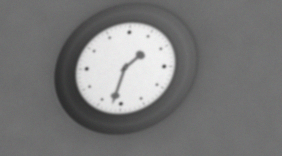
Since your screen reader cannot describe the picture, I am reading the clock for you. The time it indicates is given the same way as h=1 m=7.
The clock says h=1 m=32
